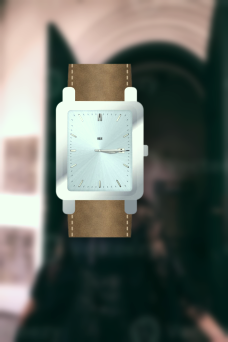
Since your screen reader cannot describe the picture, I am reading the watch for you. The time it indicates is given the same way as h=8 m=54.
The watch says h=3 m=15
